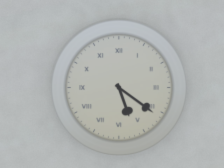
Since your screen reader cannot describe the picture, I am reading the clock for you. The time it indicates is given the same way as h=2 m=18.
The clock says h=5 m=21
